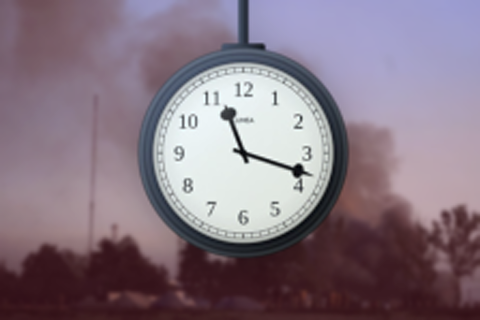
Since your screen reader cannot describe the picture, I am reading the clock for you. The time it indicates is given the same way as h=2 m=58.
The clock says h=11 m=18
